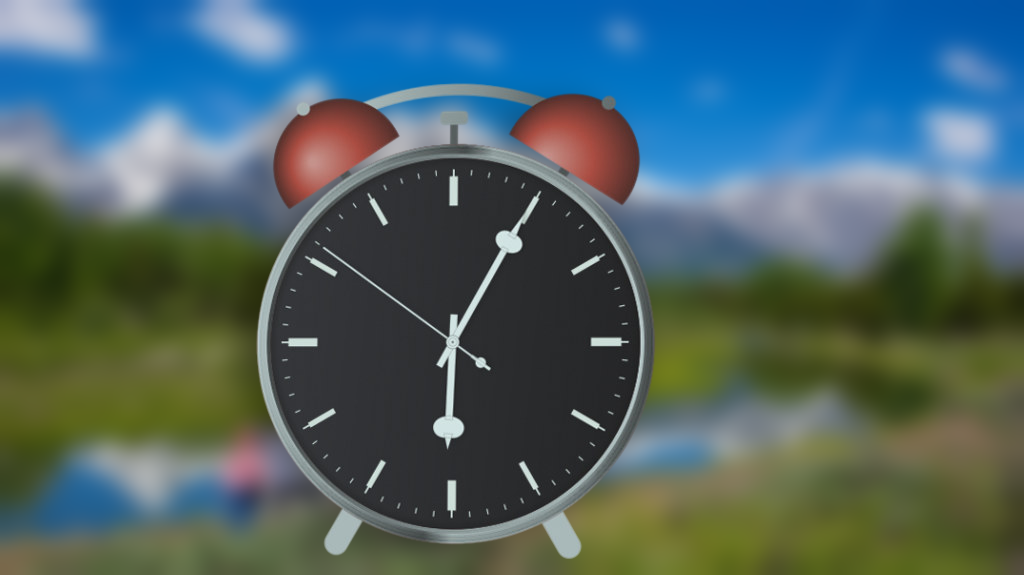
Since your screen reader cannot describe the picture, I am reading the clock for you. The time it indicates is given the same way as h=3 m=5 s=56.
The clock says h=6 m=4 s=51
